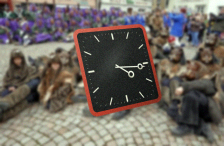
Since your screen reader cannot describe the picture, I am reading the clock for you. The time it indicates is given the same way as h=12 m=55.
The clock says h=4 m=16
